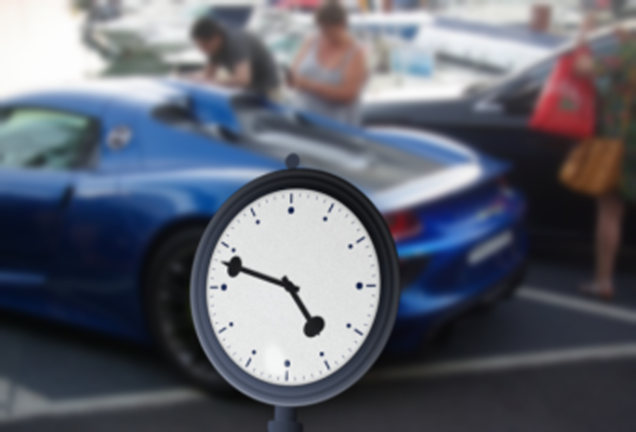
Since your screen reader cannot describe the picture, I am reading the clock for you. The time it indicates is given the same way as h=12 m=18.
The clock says h=4 m=48
